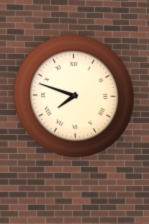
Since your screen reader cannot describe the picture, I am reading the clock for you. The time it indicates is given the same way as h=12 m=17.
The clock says h=7 m=48
